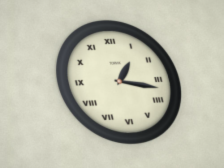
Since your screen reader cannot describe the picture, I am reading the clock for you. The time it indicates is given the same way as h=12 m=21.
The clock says h=1 m=17
